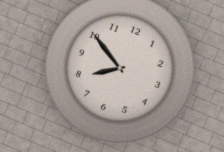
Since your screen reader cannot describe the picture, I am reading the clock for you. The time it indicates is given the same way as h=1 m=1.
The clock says h=7 m=50
